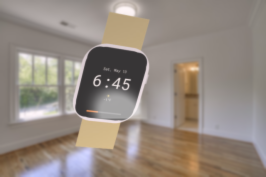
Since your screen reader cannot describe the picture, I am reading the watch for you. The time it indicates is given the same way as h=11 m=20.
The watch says h=6 m=45
